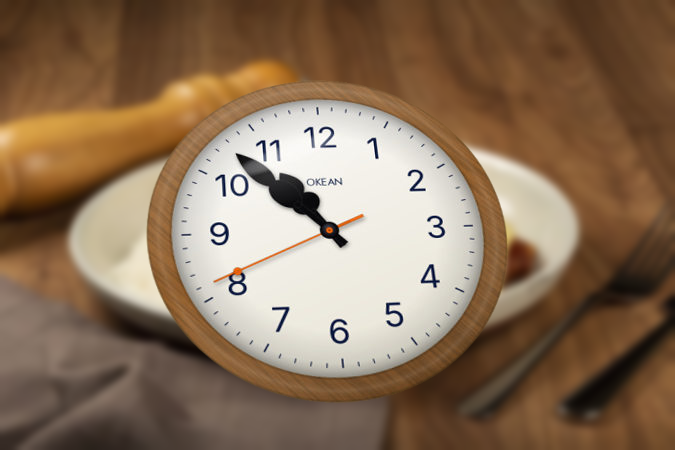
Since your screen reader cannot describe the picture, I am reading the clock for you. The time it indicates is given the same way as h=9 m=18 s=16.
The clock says h=10 m=52 s=41
